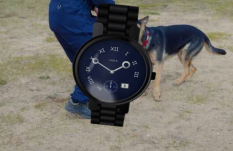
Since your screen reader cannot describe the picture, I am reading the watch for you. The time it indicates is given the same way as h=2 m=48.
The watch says h=1 m=50
